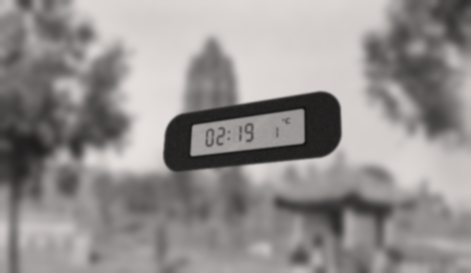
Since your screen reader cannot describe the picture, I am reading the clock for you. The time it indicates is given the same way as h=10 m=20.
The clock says h=2 m=19
